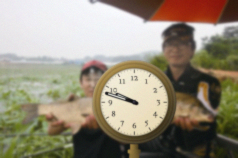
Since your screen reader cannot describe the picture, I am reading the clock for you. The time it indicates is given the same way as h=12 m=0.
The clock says h=9 m=48
